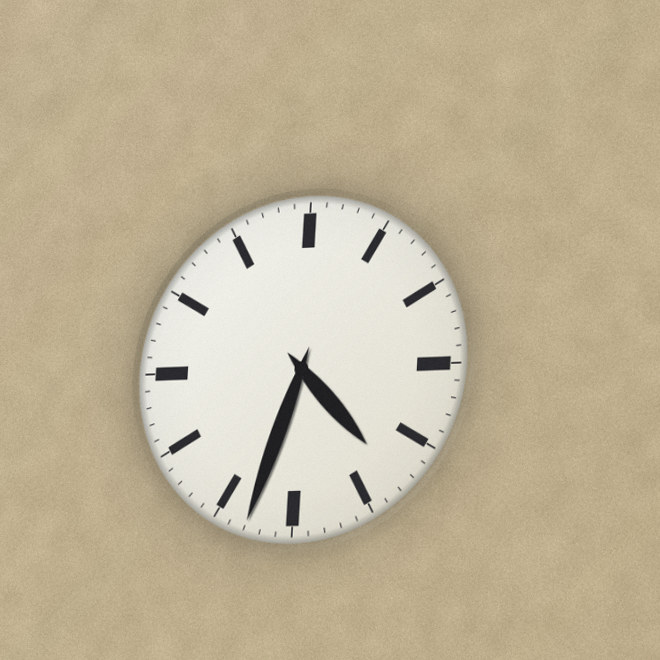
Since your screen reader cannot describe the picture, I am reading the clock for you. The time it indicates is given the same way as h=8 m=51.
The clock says h=4 m=33
